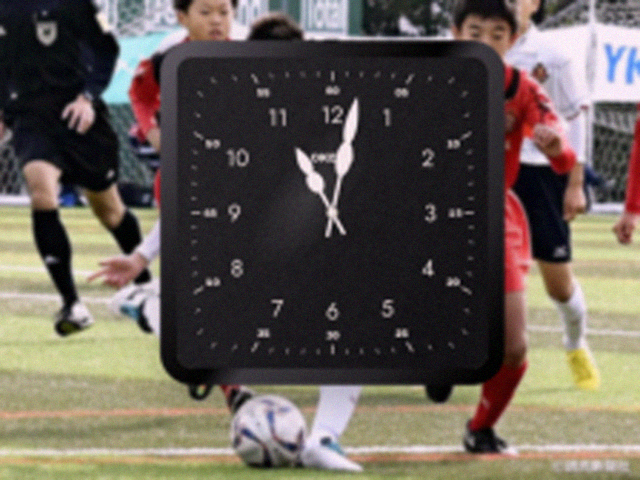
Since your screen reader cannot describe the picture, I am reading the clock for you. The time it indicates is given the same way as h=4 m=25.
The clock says h=11 m=2
